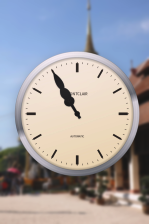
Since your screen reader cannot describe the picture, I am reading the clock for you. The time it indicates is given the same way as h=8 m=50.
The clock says h=10 m=55
